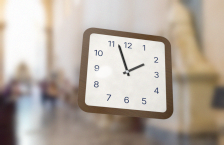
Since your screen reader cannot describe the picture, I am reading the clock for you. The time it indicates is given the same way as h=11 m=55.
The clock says h=1 m=57
